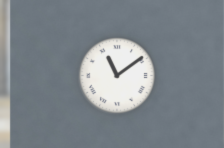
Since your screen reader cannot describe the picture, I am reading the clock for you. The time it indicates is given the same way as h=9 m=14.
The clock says h=11 m=9
